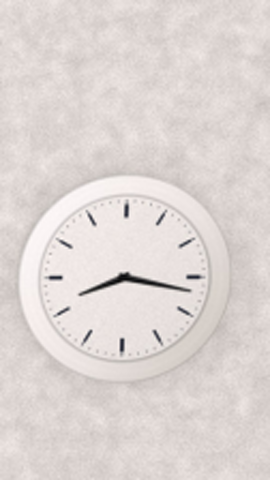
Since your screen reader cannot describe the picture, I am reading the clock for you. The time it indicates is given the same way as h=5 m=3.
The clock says h=8 m=17
